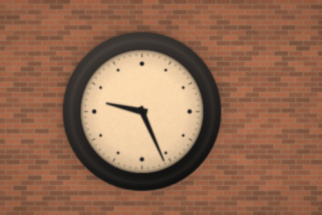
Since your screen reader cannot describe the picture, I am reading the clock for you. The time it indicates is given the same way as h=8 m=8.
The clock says h=9 m=26
